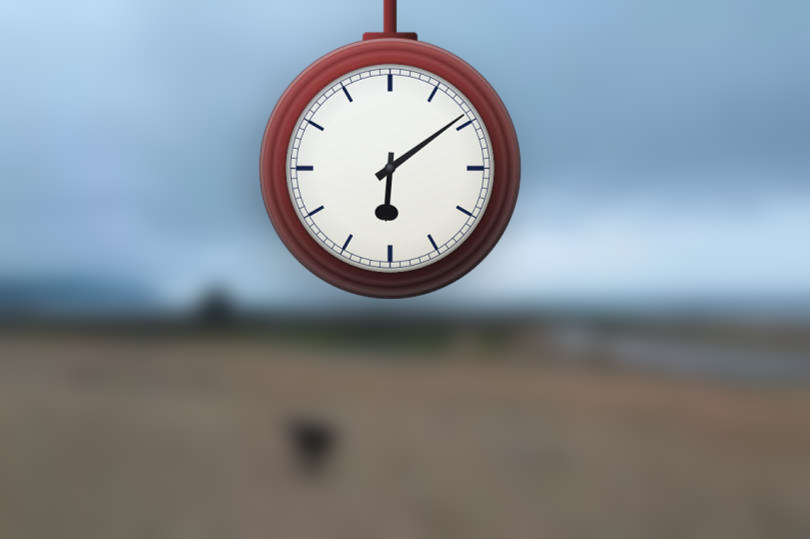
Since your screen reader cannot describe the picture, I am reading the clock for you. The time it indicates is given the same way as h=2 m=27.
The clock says h=6 m=9
